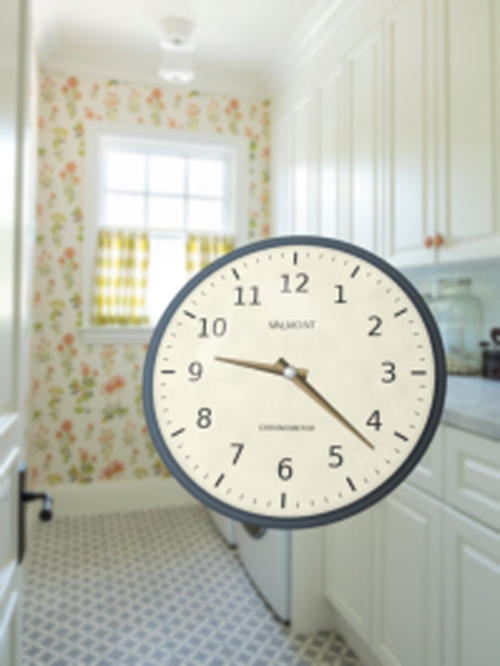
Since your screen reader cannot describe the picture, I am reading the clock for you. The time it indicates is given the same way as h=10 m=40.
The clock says h=9 m=22
